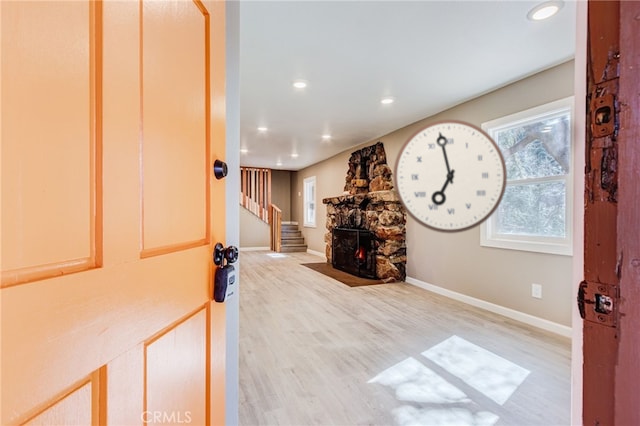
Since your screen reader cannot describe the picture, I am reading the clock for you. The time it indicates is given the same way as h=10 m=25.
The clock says h=6 m=58
